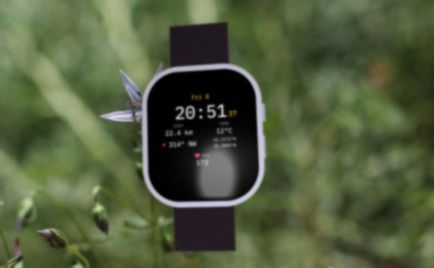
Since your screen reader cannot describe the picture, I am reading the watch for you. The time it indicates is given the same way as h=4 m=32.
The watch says h=20 m=51
